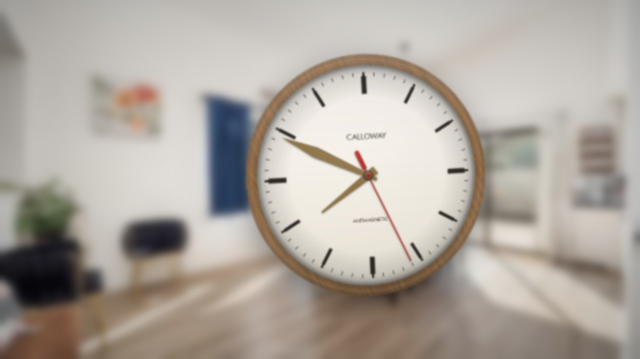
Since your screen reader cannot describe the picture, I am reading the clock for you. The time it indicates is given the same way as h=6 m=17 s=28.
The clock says h=7 m=49 s=26
